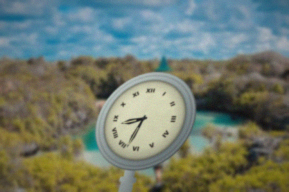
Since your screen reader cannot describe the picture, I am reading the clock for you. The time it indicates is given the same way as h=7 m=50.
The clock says h=8 m=33
